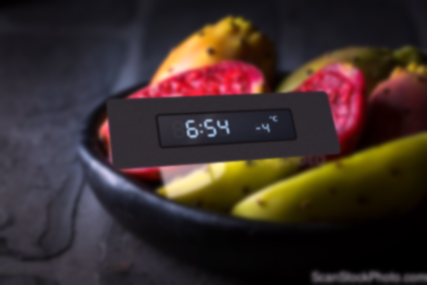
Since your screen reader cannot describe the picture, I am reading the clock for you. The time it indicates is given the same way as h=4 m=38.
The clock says h=6 m=54
